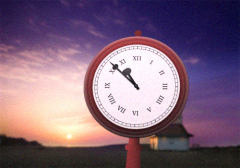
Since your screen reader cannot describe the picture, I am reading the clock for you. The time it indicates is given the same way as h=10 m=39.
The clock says h=10 m=52
